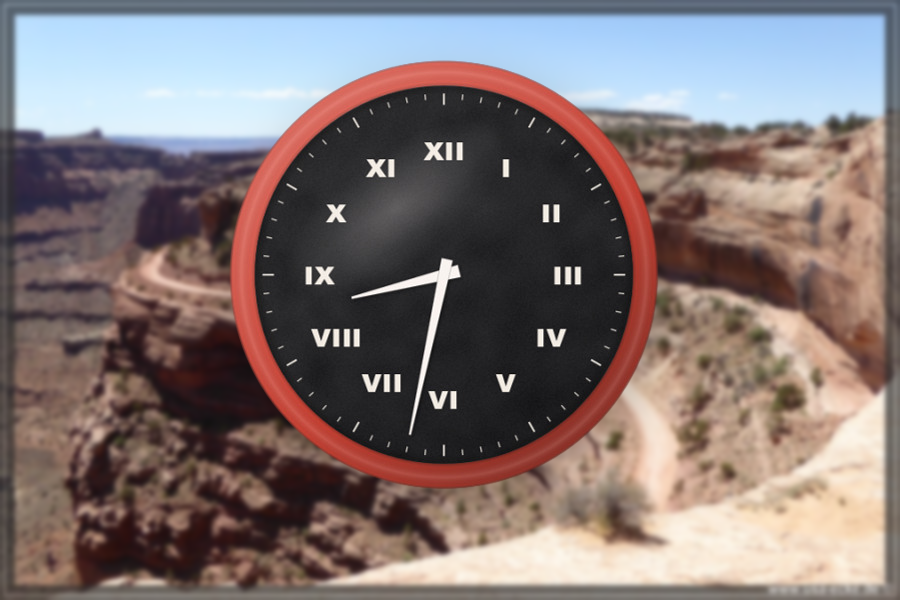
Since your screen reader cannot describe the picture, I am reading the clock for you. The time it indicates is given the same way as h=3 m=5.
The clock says h=8 m=32
